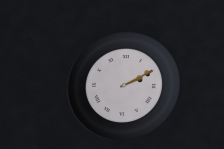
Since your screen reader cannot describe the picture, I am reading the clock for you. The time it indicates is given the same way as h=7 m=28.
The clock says h=2 m=10
